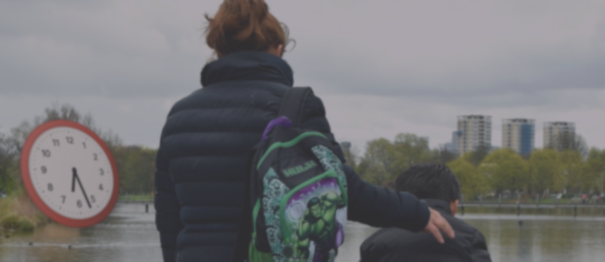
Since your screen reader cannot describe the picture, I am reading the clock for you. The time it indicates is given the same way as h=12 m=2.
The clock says h=6 m=27
